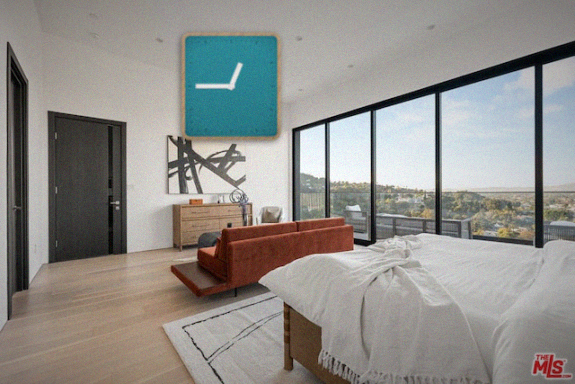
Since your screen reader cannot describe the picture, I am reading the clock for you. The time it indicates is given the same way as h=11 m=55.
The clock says h=12 m=45
